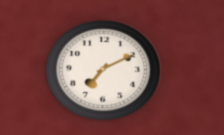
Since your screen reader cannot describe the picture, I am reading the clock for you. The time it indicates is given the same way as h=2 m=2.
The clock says h=7 m=10
